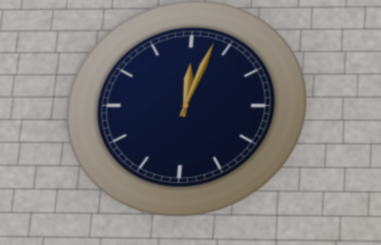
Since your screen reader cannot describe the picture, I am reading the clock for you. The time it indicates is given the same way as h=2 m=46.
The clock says h=12 m=3
